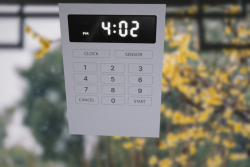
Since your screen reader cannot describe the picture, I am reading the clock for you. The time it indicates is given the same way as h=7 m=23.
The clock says h=4 m=2
